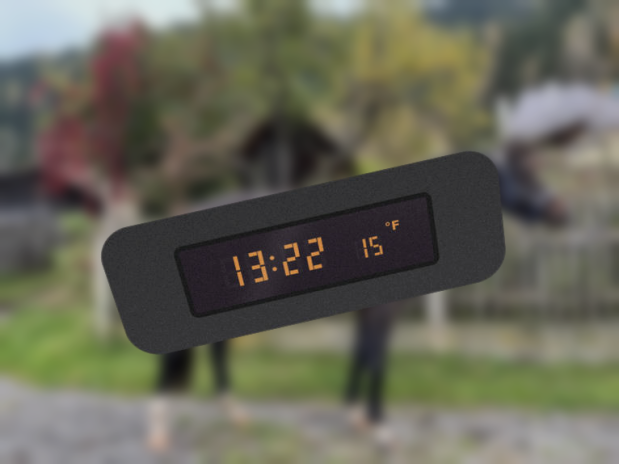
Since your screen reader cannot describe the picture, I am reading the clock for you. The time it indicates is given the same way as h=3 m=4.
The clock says h=13 m=22
